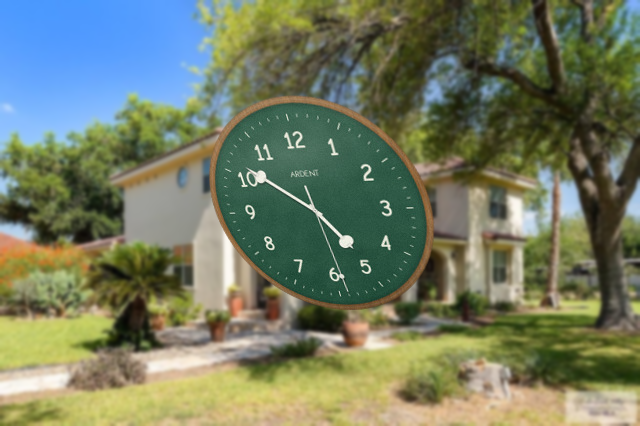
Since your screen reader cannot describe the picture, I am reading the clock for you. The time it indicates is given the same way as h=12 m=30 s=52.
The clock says h=4 m=51 s=29
